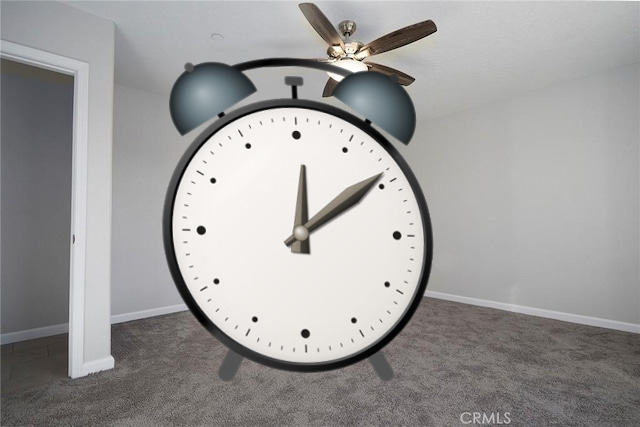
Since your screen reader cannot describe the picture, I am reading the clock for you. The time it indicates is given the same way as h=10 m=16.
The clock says h=12 m=9
